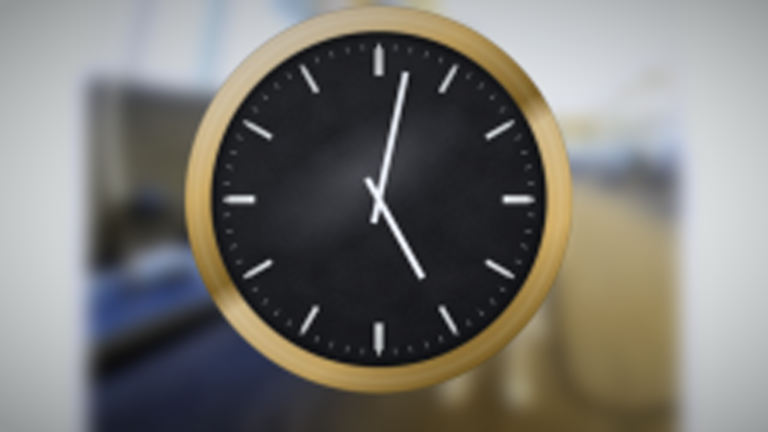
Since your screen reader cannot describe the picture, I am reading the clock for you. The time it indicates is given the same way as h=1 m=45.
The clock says h=5 m=2
